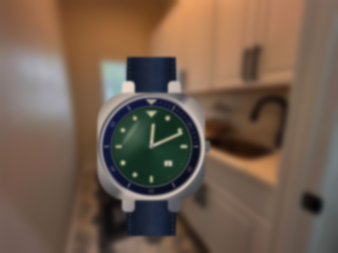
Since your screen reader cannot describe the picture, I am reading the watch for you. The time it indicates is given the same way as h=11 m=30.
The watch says h=12 m=11
